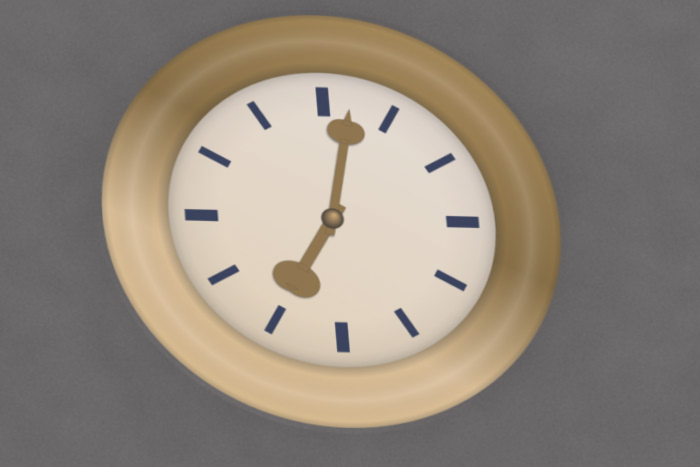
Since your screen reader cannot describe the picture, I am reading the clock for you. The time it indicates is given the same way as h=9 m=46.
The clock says h=7 m=2
